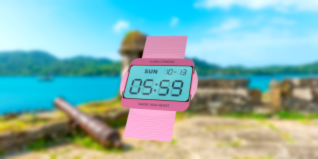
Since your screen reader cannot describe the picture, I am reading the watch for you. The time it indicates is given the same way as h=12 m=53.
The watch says h=5 m=59
